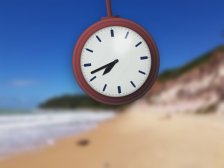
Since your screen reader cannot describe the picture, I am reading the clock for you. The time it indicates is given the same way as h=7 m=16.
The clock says h=7 m=42
